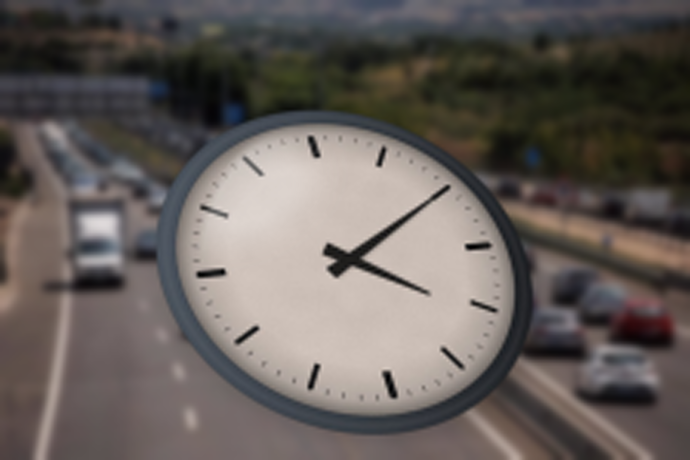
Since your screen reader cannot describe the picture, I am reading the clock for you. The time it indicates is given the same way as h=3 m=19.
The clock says h=4 m=10
